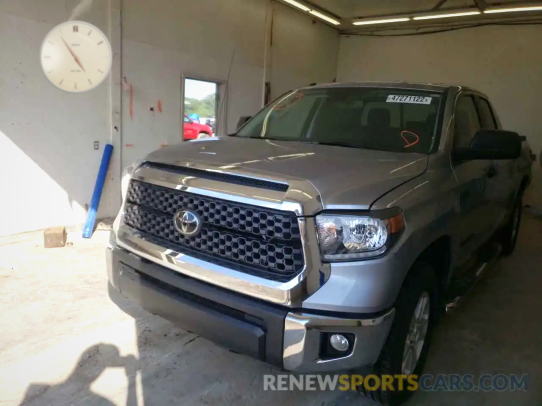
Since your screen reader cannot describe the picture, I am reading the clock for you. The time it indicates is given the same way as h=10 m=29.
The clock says h=4 m=54
